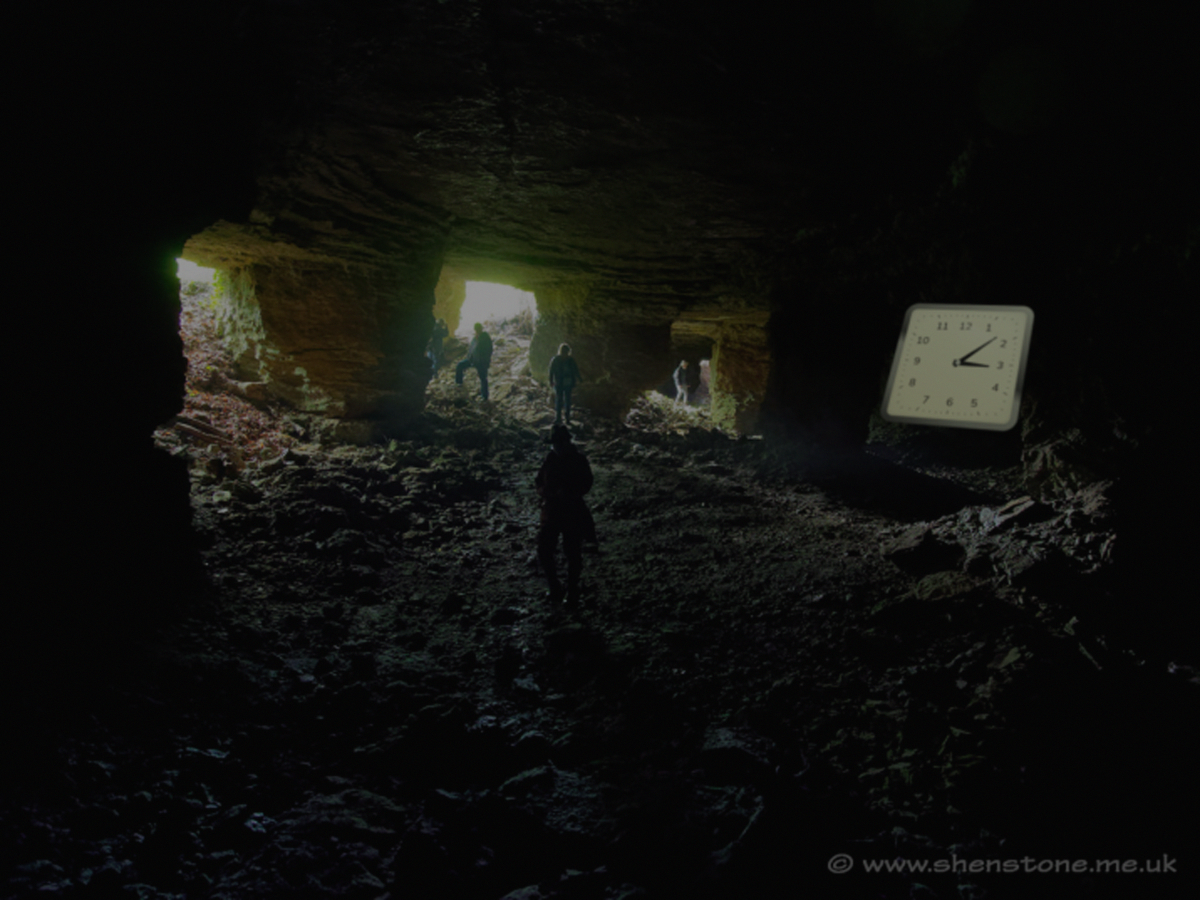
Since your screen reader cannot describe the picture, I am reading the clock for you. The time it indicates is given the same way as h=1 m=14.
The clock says h=3 m=8
